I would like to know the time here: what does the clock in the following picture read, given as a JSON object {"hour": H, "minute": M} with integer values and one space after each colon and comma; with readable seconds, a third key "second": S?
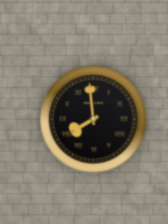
{"hour": 7, "minute": 59}
